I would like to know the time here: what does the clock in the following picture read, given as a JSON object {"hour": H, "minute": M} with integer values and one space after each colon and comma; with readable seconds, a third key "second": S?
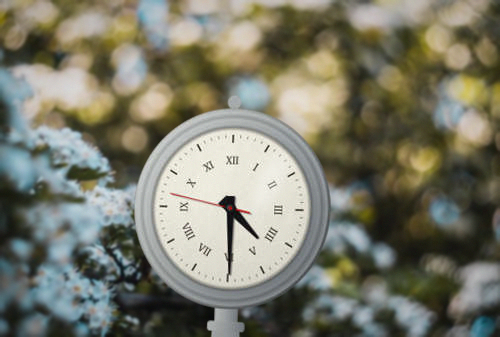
{"hour": 4, "minute": 29, "second": 47}
